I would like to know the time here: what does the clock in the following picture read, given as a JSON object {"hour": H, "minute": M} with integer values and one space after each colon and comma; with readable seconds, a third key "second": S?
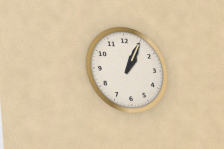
{"hour": 1, "minute": 5}
